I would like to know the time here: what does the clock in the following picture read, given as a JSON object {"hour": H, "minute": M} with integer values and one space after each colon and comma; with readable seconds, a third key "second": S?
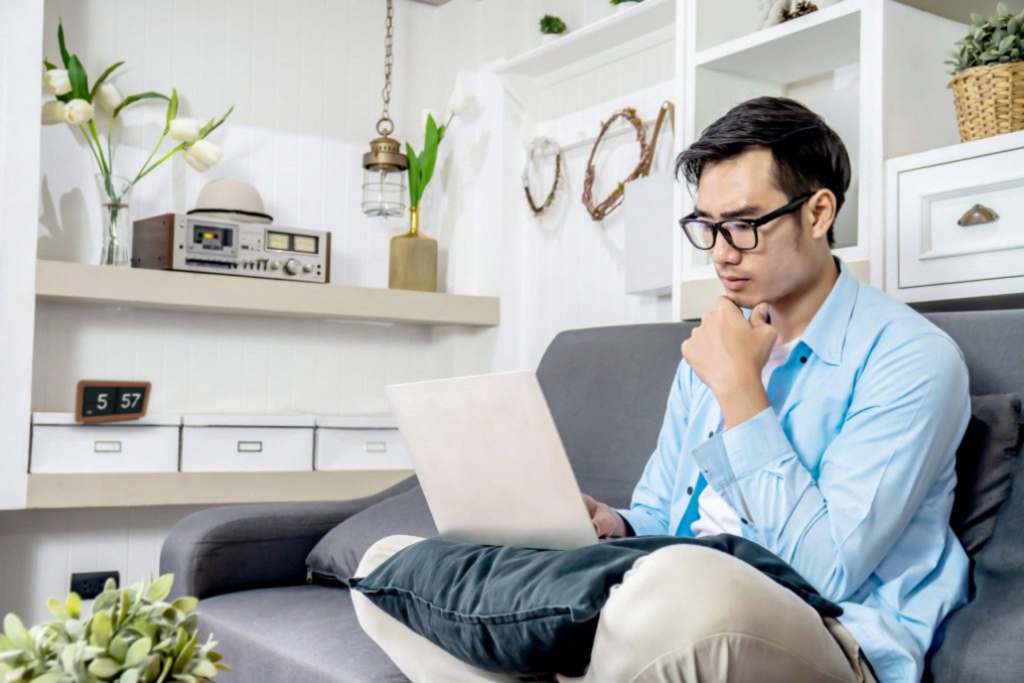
{"hour": 5, "minute": 57}
